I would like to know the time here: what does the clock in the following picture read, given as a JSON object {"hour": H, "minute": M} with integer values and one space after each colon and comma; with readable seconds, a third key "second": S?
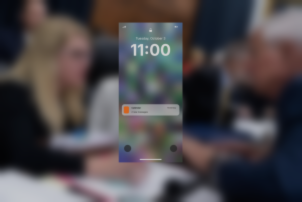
{"hour": 11, "minute": 0}
